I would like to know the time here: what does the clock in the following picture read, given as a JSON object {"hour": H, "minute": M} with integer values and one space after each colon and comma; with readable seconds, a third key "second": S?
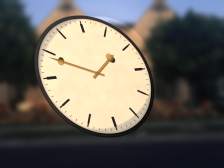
{"hour": 1, "minute": 49}
